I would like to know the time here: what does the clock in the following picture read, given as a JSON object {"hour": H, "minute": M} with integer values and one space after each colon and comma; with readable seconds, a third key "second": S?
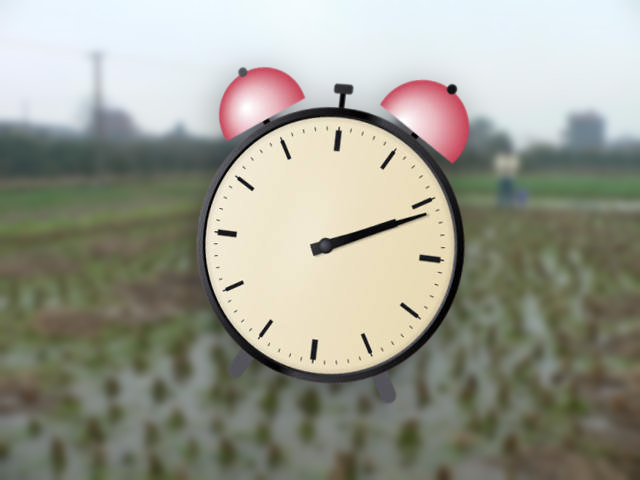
{"hour": 2, "minute": 11}
